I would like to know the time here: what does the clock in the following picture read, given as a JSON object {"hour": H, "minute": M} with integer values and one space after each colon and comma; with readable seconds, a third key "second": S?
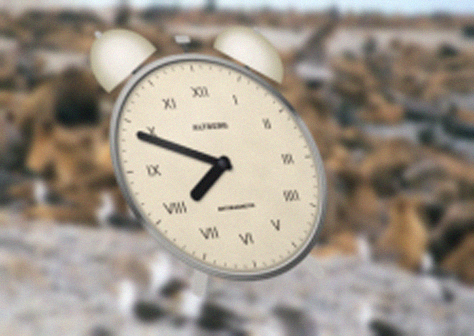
{"hour": 7, "minute": 49}
